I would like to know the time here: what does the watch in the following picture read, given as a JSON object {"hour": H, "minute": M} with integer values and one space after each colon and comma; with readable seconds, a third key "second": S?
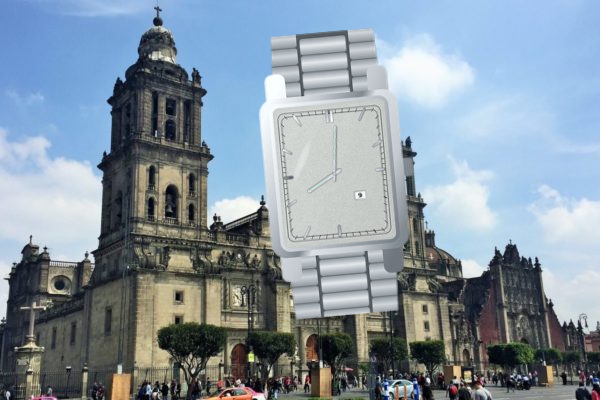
{"hour": 8, "minute": 1}
